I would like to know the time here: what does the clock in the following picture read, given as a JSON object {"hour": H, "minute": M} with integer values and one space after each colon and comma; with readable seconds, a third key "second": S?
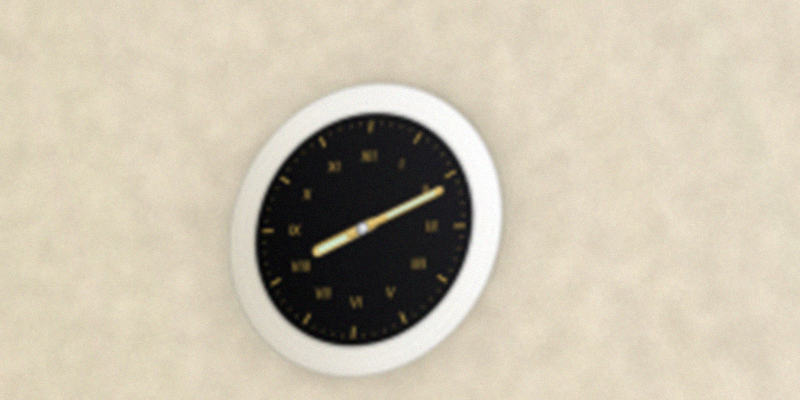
{"hour": 8, "minute": 11}
